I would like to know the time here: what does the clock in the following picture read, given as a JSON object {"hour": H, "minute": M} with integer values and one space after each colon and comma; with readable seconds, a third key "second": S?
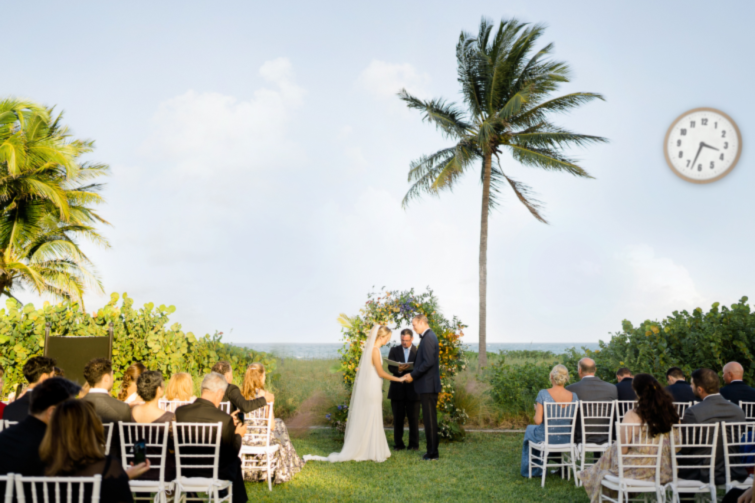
{"hour": 3, "minute": 33}
